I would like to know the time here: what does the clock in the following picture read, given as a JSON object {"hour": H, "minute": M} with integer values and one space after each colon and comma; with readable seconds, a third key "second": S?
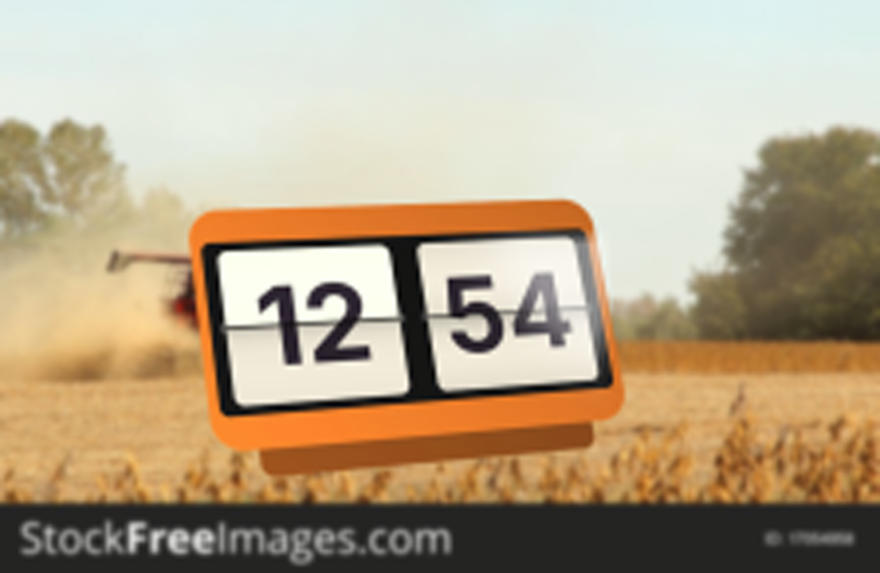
{"hour": 12, "minute": 54}
